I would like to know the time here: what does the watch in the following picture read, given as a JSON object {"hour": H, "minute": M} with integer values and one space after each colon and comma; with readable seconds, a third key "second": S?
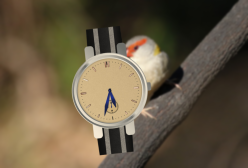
{"hour": 5, "minute": 33}
